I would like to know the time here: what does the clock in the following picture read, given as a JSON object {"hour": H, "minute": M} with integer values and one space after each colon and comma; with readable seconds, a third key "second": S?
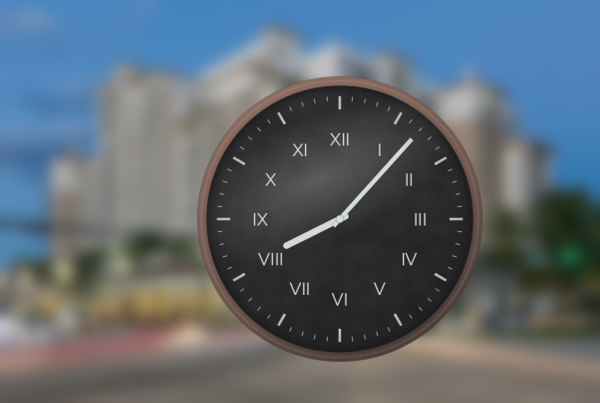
{"hour": 8, "minute": 7}
